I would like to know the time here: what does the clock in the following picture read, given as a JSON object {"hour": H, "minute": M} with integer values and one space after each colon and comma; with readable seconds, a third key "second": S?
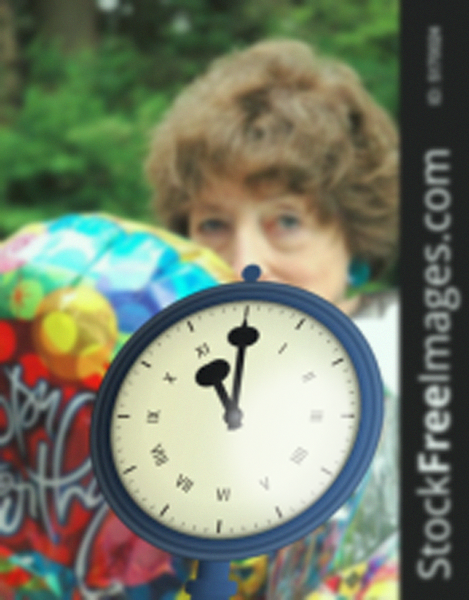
{"hour": 11, "minute": 0}
